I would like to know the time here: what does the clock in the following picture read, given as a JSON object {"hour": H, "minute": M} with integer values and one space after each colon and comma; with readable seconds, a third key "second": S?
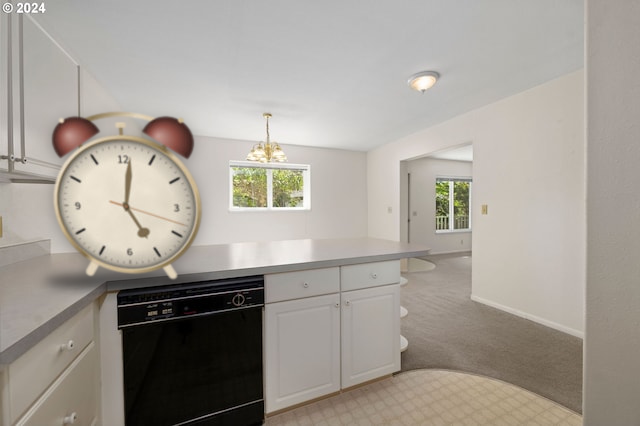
{"hour": 5, "minute": 1, "second": 18}
